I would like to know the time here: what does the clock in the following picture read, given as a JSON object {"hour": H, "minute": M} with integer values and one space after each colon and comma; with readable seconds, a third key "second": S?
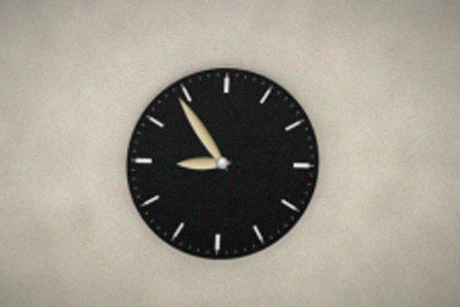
{"hour": 8, "minute": 54}
